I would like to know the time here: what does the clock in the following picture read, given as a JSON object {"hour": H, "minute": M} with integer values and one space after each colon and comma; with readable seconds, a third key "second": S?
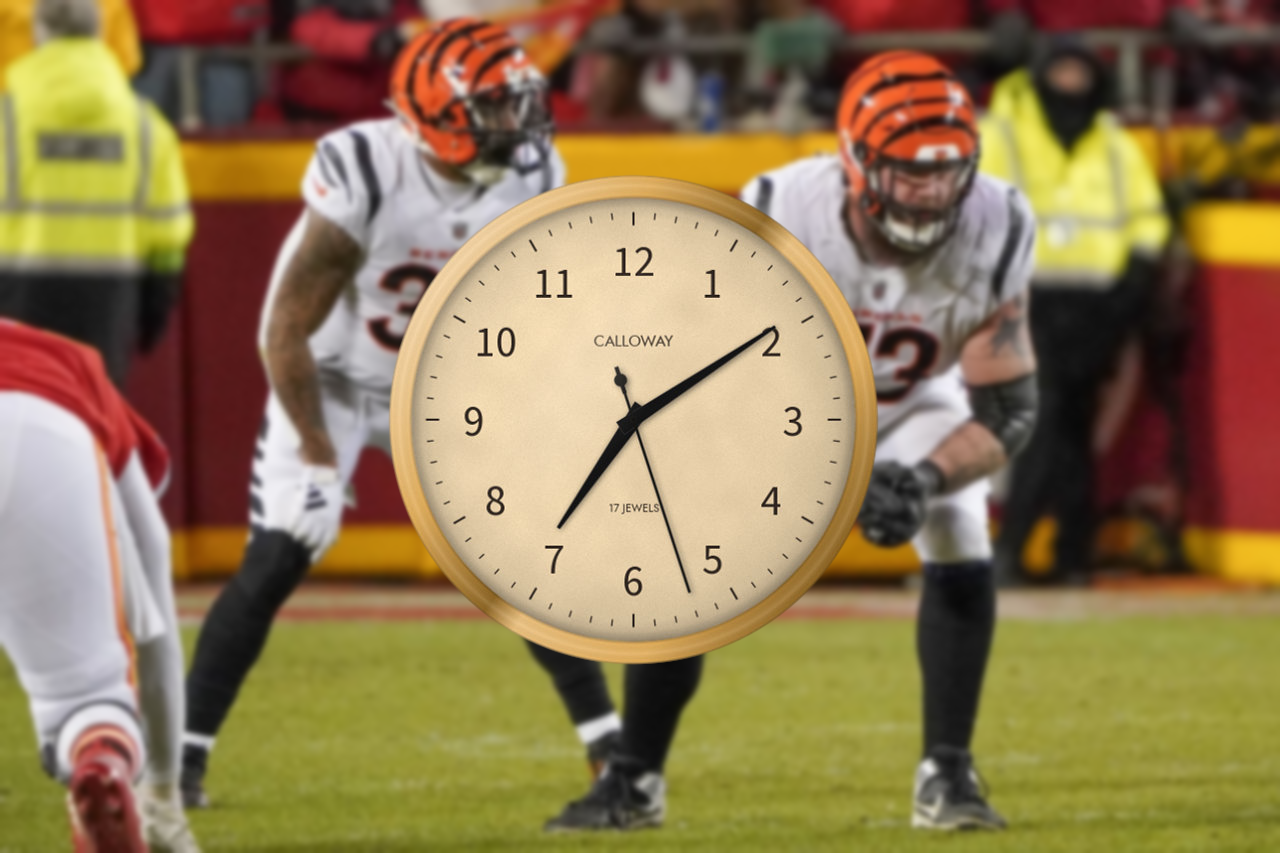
{"hour": 7, "minute": 9, "second": 27}
